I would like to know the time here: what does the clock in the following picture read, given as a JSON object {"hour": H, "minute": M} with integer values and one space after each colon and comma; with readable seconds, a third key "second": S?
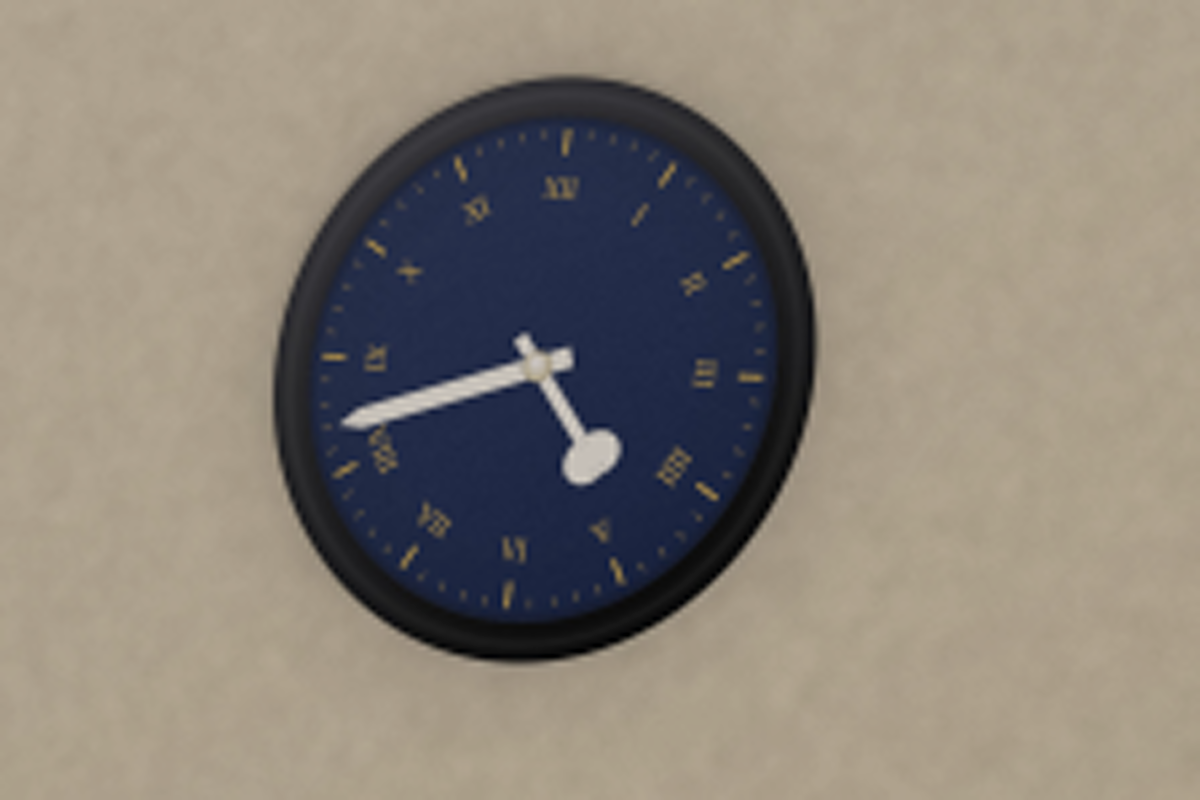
{"hour": 4, "minute": 42}
